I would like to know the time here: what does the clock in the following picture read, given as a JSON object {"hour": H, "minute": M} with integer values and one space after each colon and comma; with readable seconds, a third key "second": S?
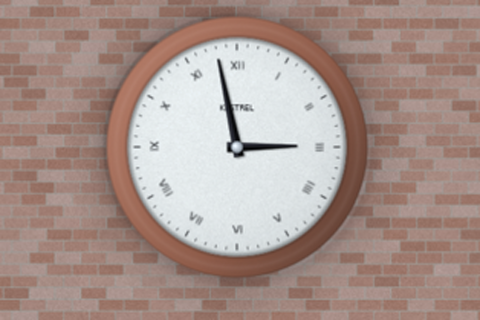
{"hour": 2, "minute": 58}
